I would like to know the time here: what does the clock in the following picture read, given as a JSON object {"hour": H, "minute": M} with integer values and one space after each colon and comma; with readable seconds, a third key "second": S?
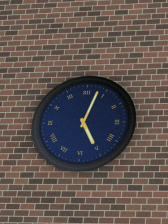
{"hour": 5, "minute": 3}
